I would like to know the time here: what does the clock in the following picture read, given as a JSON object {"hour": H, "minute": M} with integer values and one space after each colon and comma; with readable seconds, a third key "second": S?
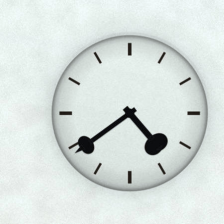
{"hour": 4, "minute": 39}
